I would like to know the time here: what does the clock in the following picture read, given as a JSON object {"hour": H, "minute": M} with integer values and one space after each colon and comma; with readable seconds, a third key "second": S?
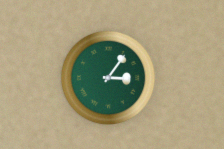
{"hour": 3, "minute": 6}
